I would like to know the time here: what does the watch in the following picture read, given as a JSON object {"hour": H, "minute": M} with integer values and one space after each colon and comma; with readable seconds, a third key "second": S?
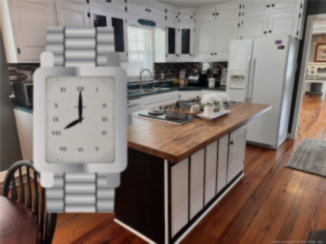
{"hour": 8, "minute": 0}
